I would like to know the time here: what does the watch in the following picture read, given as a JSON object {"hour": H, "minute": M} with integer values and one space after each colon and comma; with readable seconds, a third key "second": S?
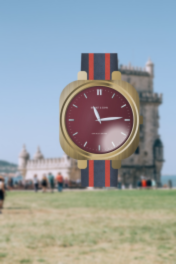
{"hour": 11, "minute": 14}
